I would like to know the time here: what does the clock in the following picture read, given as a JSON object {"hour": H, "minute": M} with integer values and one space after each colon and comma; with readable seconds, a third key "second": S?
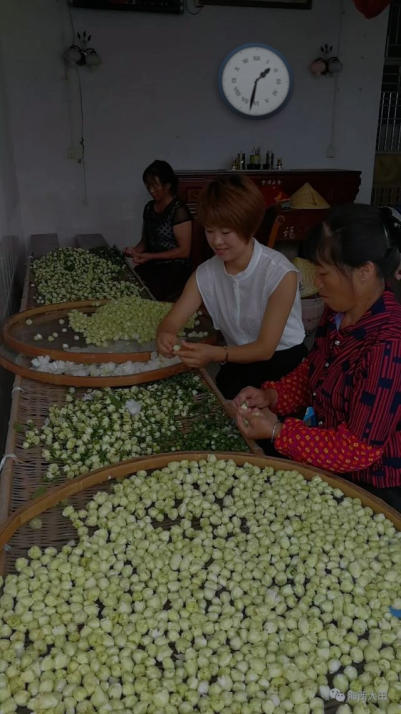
{"hour": 1, "minute": 32}
